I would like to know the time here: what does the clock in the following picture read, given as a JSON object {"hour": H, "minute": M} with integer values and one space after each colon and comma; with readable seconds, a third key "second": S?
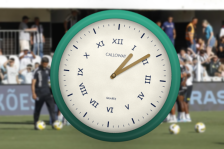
{"hour": 1, "minute": 9}
